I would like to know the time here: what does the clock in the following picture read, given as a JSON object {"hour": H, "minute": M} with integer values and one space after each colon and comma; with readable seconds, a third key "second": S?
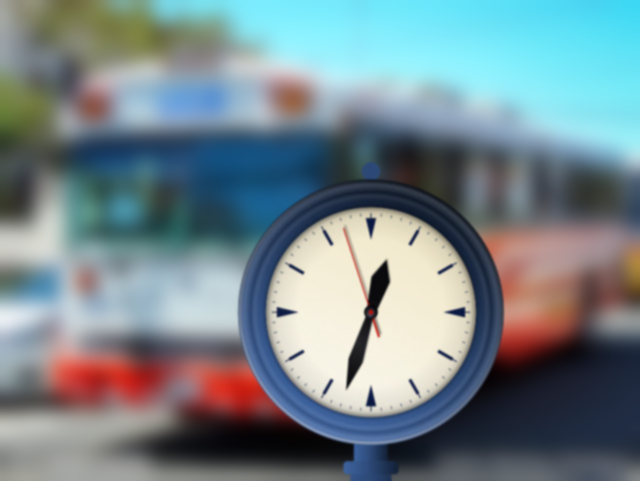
{"hour": 12, "minute": 32, "second": 57}
